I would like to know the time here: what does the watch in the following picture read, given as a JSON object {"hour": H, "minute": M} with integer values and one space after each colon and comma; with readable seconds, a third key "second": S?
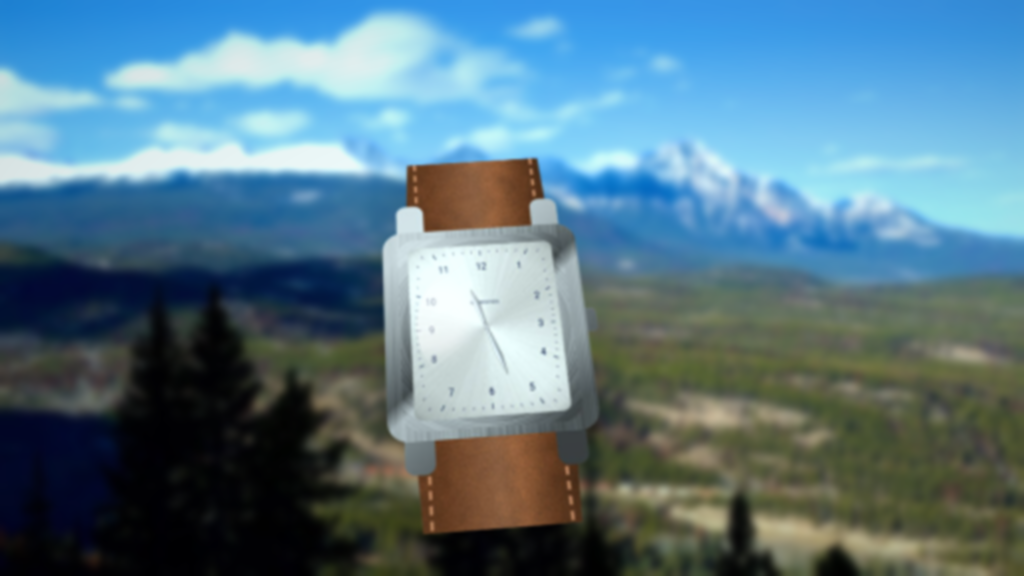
{"hour": 11, "minute": 27}
